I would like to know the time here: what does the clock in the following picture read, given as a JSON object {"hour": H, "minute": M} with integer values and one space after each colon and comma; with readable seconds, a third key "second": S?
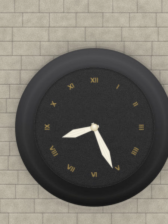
{"hour": 8, "minute": 26}
